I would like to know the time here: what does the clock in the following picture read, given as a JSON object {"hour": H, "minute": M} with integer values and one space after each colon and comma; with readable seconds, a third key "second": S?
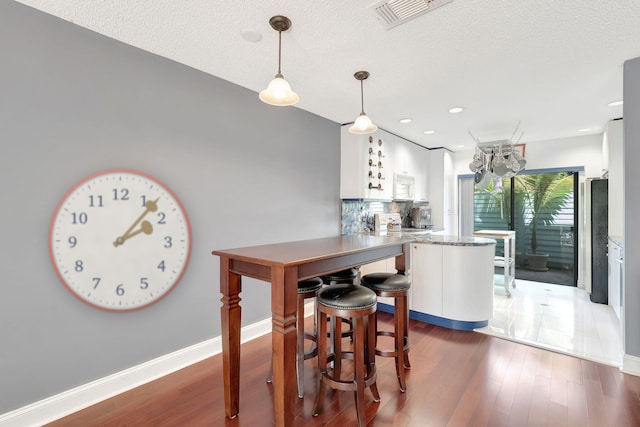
{"hour": 2, "minute": 7}
